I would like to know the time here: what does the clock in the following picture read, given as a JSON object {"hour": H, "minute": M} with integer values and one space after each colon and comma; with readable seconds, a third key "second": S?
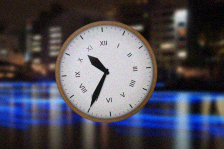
{"hour": 10, "minute": 35}
